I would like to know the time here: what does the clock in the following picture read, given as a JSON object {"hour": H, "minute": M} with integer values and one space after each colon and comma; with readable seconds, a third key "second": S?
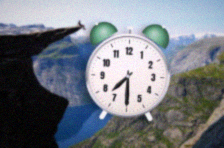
{"hour": 7, "minute": 30}
